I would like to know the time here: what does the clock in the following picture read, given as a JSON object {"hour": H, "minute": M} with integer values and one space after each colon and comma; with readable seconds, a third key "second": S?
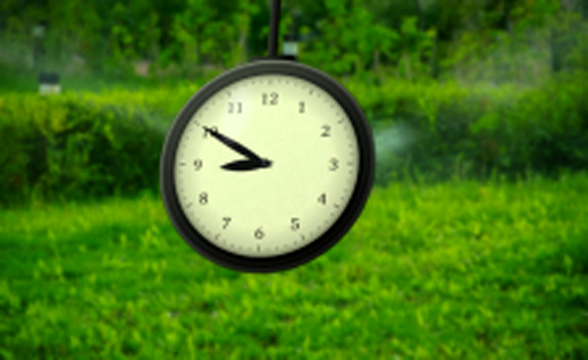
{"hour": 8, "minute": 50}
